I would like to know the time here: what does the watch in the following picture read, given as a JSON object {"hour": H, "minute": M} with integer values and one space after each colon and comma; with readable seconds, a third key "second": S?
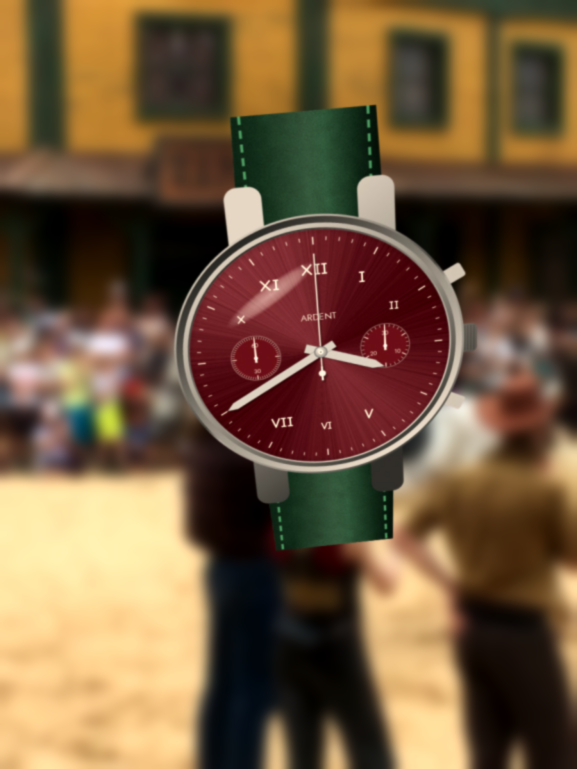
{"hour": 3, "minute": 40}
